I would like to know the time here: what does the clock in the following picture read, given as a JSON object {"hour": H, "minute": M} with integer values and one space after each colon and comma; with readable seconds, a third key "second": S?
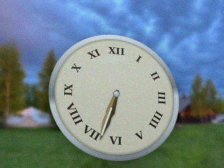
{"hour": 6, "minute": 33}
